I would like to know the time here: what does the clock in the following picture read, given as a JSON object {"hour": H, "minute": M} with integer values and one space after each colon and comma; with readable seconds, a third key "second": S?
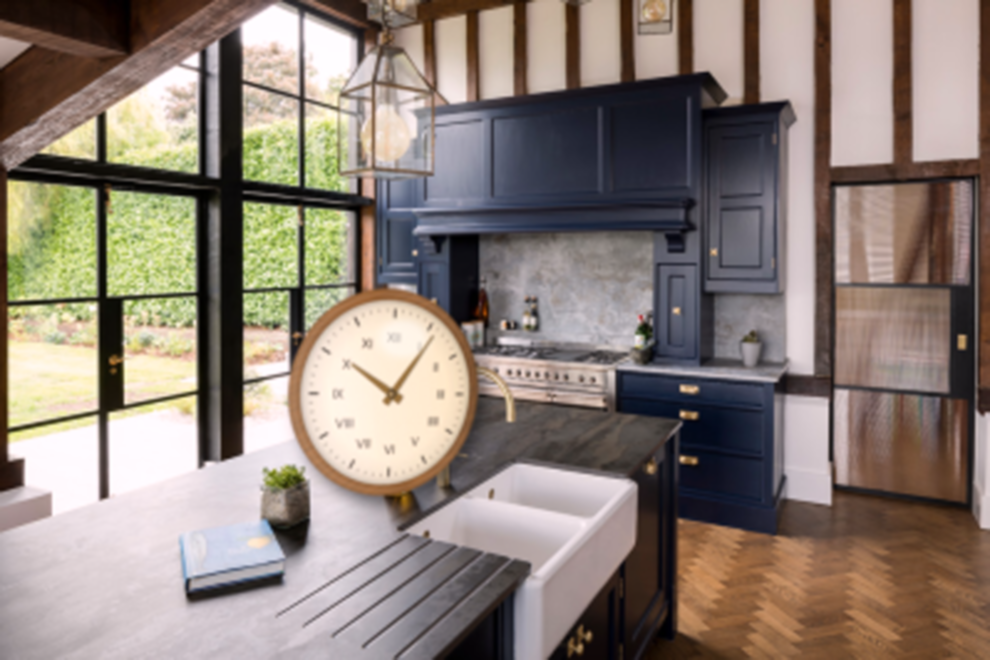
{"hour": 10, "minute": 6}
